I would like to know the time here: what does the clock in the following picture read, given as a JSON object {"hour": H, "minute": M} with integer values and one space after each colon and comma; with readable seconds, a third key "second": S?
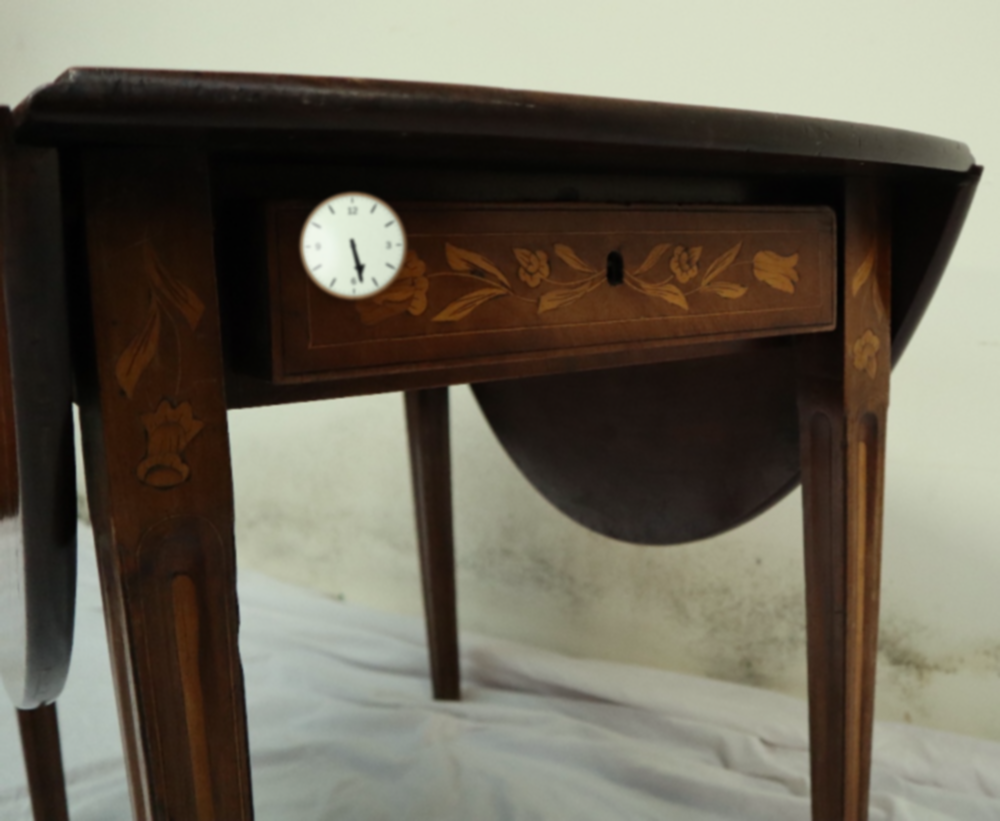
{"hour": 5, "minute": 28}
